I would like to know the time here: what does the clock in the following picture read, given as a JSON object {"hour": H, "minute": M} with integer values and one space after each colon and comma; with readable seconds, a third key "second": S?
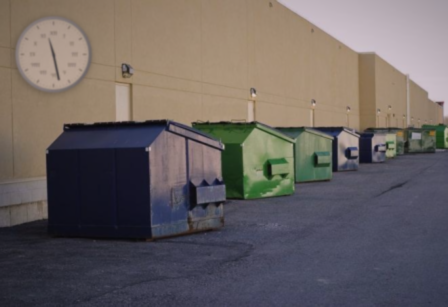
{"hour": 11, "minute": 28}
